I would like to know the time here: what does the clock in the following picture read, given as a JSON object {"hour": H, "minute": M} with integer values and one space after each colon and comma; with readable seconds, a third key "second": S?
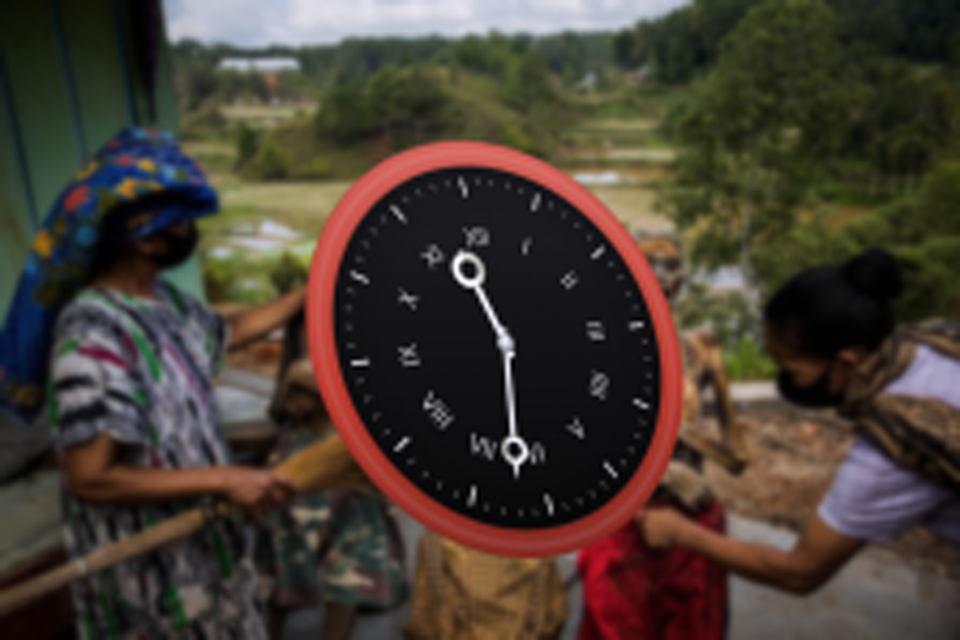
{"hour": 11, "minute": 32}
